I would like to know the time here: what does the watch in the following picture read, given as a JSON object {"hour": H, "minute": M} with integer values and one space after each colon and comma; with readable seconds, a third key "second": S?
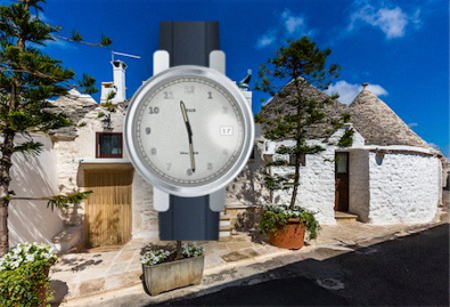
{"hour": 11, "minute": 29}
